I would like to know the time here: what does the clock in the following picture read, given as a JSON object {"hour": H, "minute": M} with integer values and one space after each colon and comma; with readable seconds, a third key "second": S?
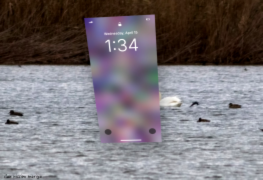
{"hour": 1, "minute": 34}
